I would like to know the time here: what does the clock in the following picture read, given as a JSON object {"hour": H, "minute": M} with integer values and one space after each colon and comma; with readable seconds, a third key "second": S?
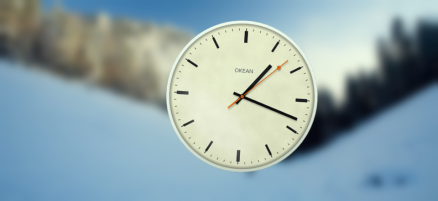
{"hour": 1, "minute": 18, "second": 8}
